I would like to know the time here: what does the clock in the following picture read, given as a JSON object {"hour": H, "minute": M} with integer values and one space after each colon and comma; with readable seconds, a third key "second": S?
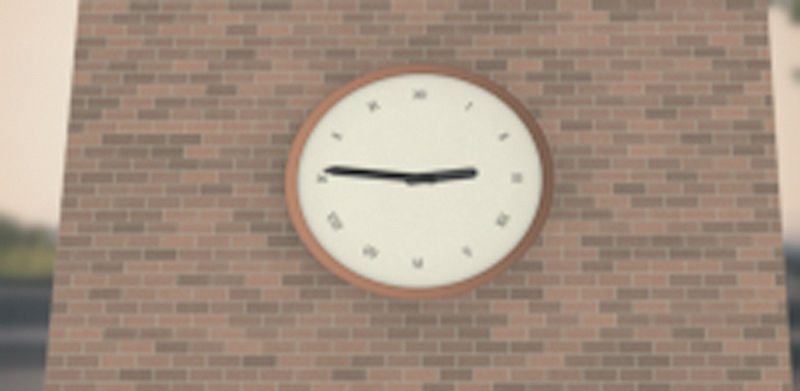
{"hour": 2, "minute": 46}
